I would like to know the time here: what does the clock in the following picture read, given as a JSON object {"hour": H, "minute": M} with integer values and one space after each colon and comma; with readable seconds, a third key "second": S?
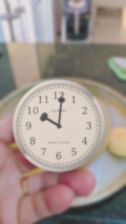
{"hour": 10, "minute": 1}
